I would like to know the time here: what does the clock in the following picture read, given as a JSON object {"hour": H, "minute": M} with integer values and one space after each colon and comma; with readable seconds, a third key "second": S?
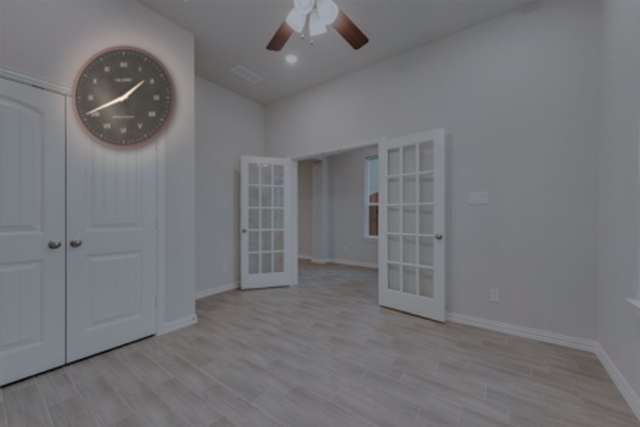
{"hour": 1, "minute": 41}
